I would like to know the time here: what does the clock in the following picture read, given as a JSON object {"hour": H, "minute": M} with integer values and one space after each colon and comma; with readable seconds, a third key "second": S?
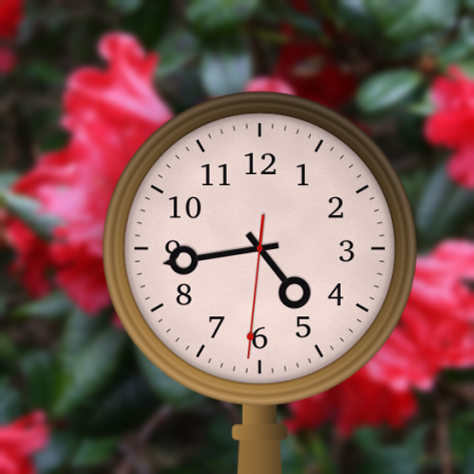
{"hour": 4, "minute": 43, "second": 31}
